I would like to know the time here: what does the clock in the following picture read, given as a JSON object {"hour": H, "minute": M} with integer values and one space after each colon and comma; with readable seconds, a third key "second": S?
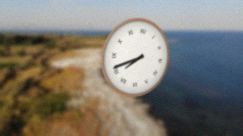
{"hour": 7, "minute": 41}
